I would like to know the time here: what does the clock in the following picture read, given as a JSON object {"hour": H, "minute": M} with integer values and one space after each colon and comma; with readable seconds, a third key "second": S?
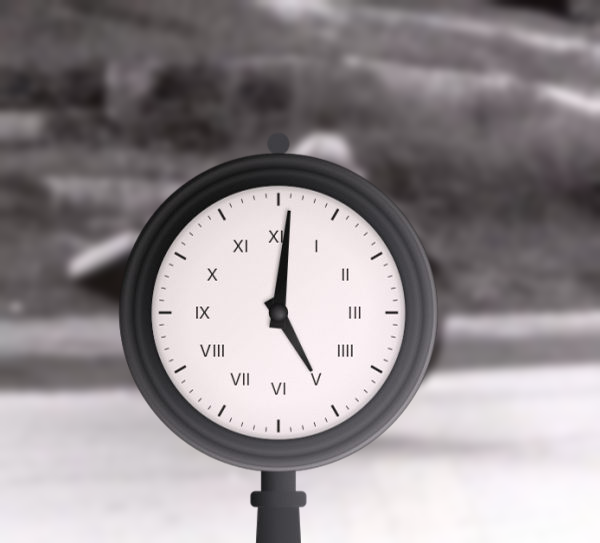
{"hour": 5, "minute": 1}
